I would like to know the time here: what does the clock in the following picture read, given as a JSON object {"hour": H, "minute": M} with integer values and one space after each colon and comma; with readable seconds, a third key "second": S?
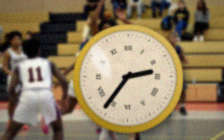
{"hour": 2, "minute": 36}
